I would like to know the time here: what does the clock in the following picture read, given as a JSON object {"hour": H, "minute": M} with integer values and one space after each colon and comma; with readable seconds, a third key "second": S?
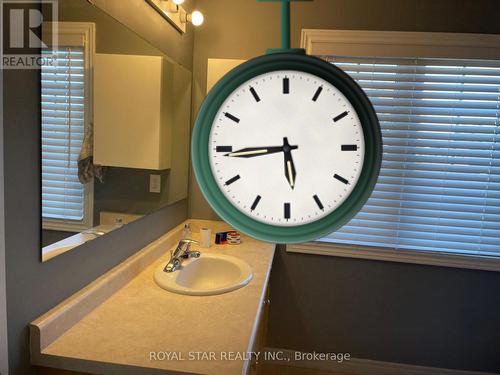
{"hour": 5, "minute": 44}
